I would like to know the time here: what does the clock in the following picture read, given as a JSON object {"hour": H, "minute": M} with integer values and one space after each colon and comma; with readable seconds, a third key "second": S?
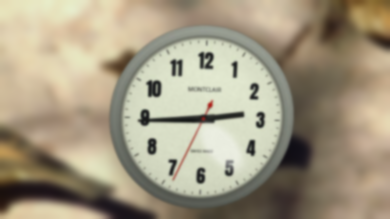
{"hour": 2, "minute": 44, "second": 34}
